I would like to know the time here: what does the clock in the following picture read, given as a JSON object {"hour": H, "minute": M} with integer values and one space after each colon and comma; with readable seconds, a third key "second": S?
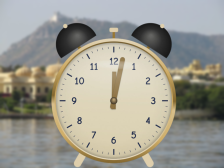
{"hour": 12, "minute": 2}
